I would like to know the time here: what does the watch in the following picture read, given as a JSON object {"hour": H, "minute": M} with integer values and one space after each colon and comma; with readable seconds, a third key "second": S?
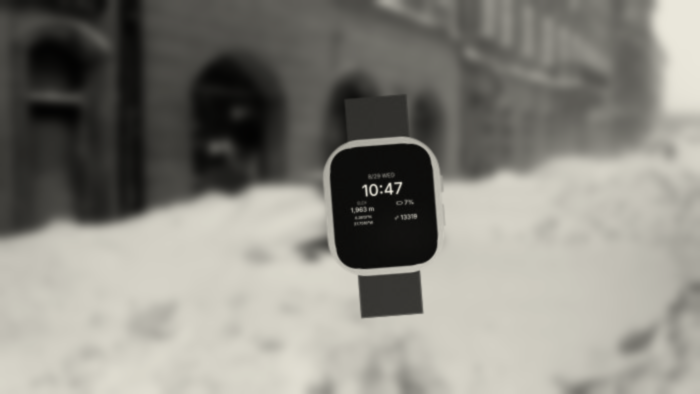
{"hour": 10, "minute": 47}
